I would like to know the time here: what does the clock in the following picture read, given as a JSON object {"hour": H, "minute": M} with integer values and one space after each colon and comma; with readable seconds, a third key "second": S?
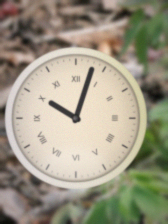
{"hour": 10, "minute": 3}
